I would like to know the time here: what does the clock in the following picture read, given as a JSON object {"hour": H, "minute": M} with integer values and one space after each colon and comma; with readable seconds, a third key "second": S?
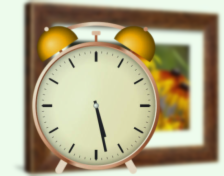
{"hour": 5, "minute": 28}
